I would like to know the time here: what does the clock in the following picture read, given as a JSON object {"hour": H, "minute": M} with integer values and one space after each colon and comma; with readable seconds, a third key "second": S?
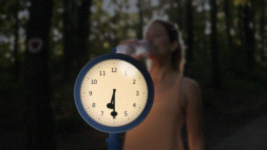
{"hour": 6, "minute": 30}
